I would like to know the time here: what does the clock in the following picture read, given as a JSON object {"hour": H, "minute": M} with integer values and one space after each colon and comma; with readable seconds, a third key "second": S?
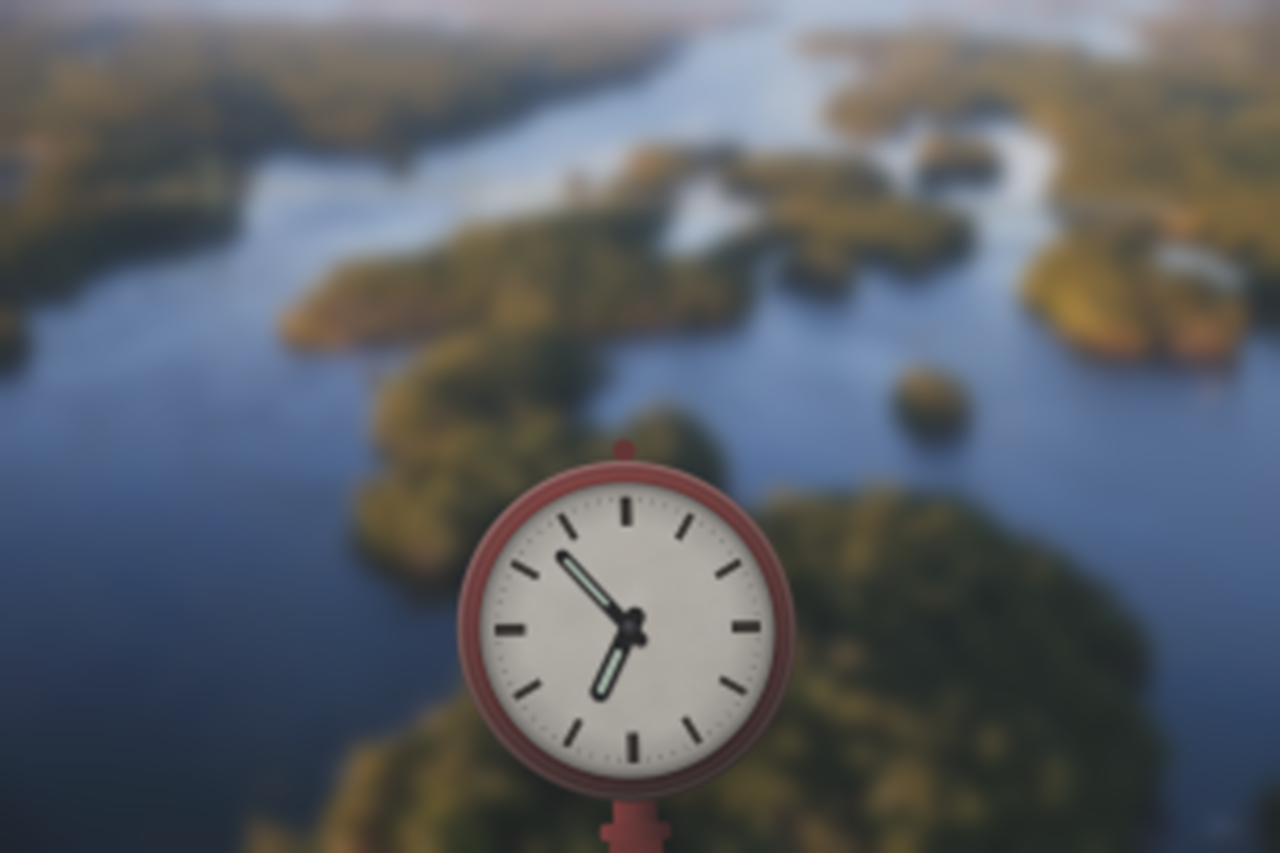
{"hour": 6, "minute": 53}
